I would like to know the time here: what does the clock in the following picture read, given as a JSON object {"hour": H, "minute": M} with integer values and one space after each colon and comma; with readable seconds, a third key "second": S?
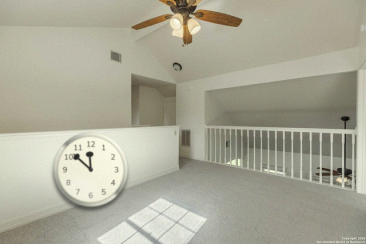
{"hour": 11, "minute": 52}
